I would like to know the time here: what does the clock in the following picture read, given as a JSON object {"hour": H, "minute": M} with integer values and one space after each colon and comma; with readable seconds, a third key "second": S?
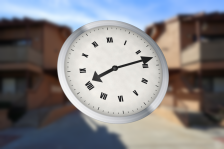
{"hour": 8, "minute": 13}
